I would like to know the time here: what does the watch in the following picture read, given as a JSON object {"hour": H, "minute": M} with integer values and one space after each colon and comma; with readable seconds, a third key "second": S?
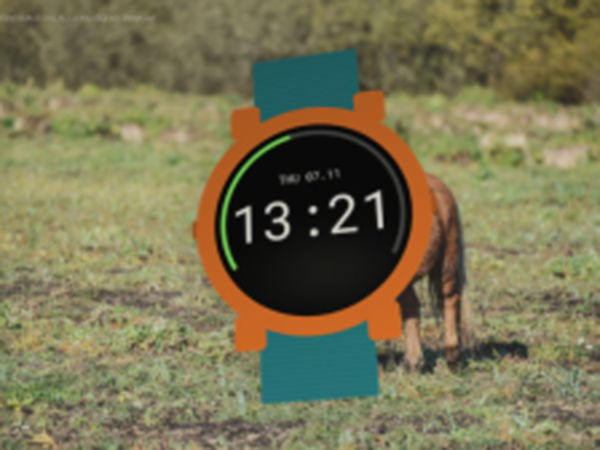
{"hour": 13, "minute": 21}
